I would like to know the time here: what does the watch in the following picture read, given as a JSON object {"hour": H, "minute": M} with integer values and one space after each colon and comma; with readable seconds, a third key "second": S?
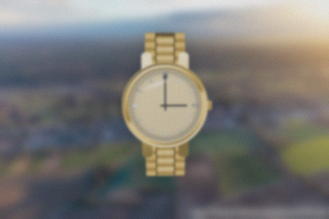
{"hour": 3, "minute": 0}
